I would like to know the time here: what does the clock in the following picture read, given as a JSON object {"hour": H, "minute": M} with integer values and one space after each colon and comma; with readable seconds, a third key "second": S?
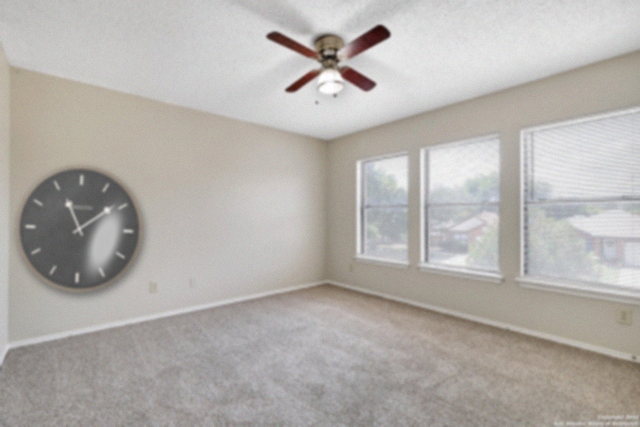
{"hour": 11, "minute": 9}
